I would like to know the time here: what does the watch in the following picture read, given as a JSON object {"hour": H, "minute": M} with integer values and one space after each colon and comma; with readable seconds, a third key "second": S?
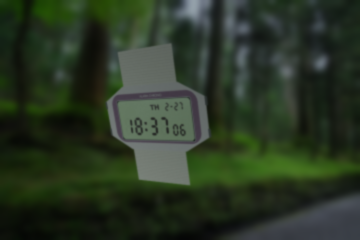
{"hour": 18, "minute": 37, "second": 6}
